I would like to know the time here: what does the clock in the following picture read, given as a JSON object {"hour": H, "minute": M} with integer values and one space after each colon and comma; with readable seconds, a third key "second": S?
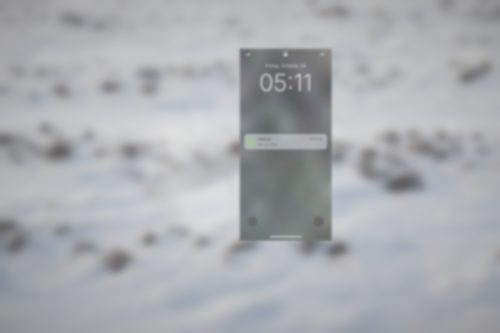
{"hour": 5, "minute": 11}
